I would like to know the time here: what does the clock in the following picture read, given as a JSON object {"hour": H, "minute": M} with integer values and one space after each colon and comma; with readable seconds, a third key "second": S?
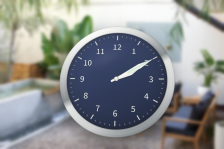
{"hour": 2, "minute": 10}
